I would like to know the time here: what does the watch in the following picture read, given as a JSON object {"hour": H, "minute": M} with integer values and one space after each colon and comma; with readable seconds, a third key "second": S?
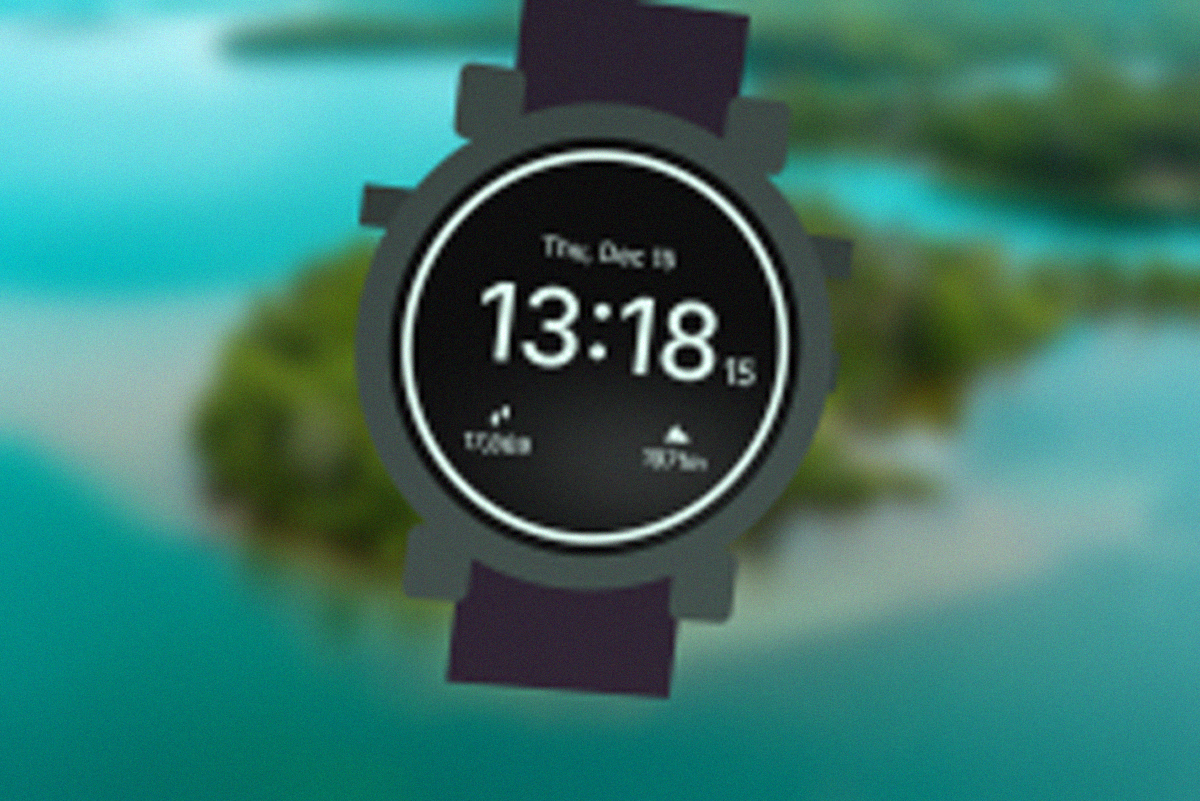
{"hour": 13, "minute": 18}
